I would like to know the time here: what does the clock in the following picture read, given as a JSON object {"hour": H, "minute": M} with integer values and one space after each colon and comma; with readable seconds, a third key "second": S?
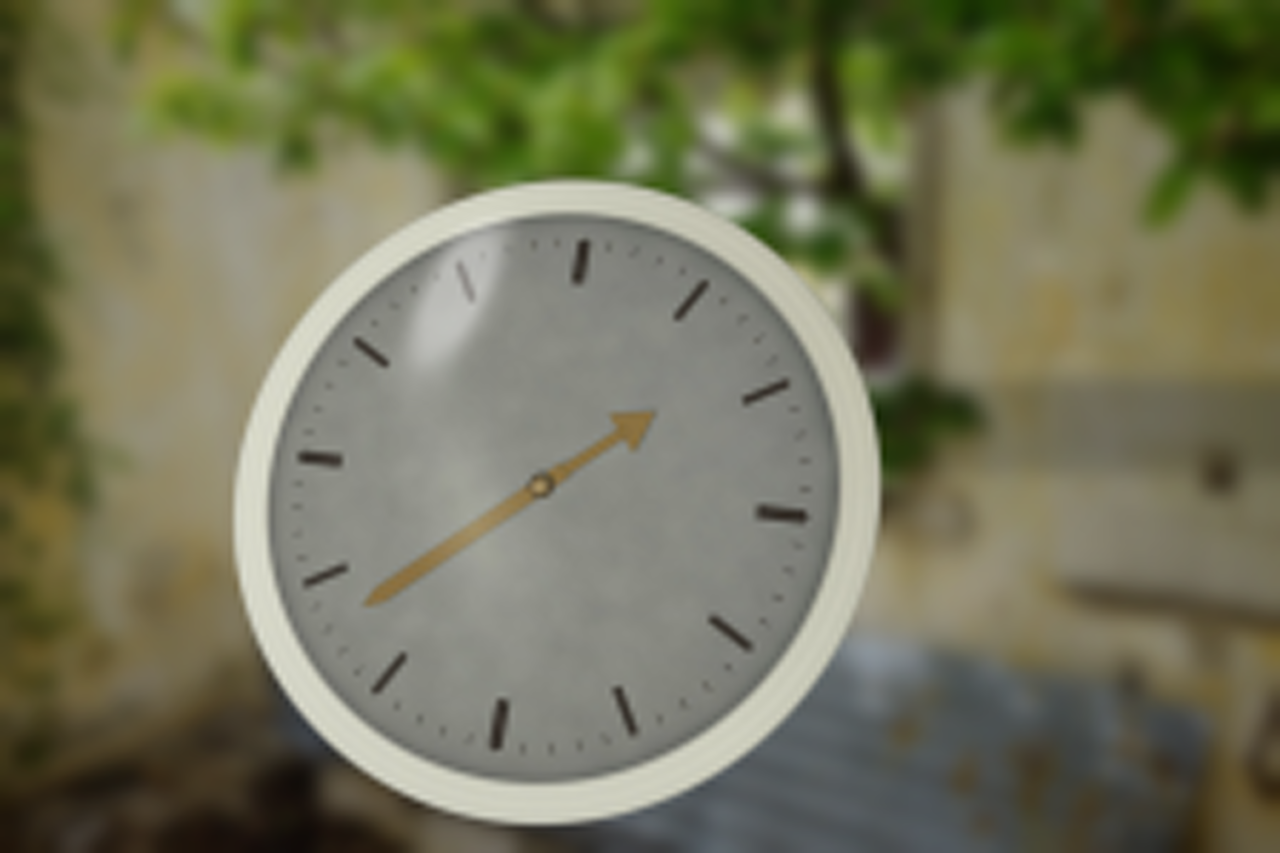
{"hour": 1, "minute": 38}
